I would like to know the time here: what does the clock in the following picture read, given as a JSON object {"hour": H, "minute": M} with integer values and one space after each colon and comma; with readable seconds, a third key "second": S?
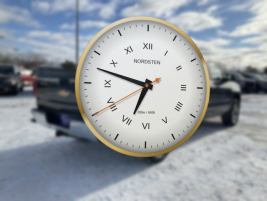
{"hour": 6, "minute": 47, "second": 40}
